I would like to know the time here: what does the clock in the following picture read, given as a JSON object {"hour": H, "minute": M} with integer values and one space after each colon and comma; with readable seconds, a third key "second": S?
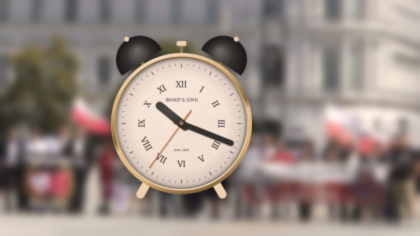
{"hour": 10, "minute": 18, "second": 36}
